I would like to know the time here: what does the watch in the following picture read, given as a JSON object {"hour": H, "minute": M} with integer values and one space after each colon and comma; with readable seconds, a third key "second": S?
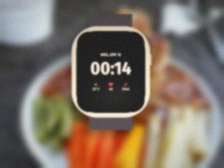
{"hour": 0, "minute": 14}
